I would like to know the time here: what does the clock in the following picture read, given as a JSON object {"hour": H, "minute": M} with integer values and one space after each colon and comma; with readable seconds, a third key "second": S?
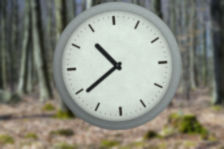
{"hour": 10, "minute": 39}
